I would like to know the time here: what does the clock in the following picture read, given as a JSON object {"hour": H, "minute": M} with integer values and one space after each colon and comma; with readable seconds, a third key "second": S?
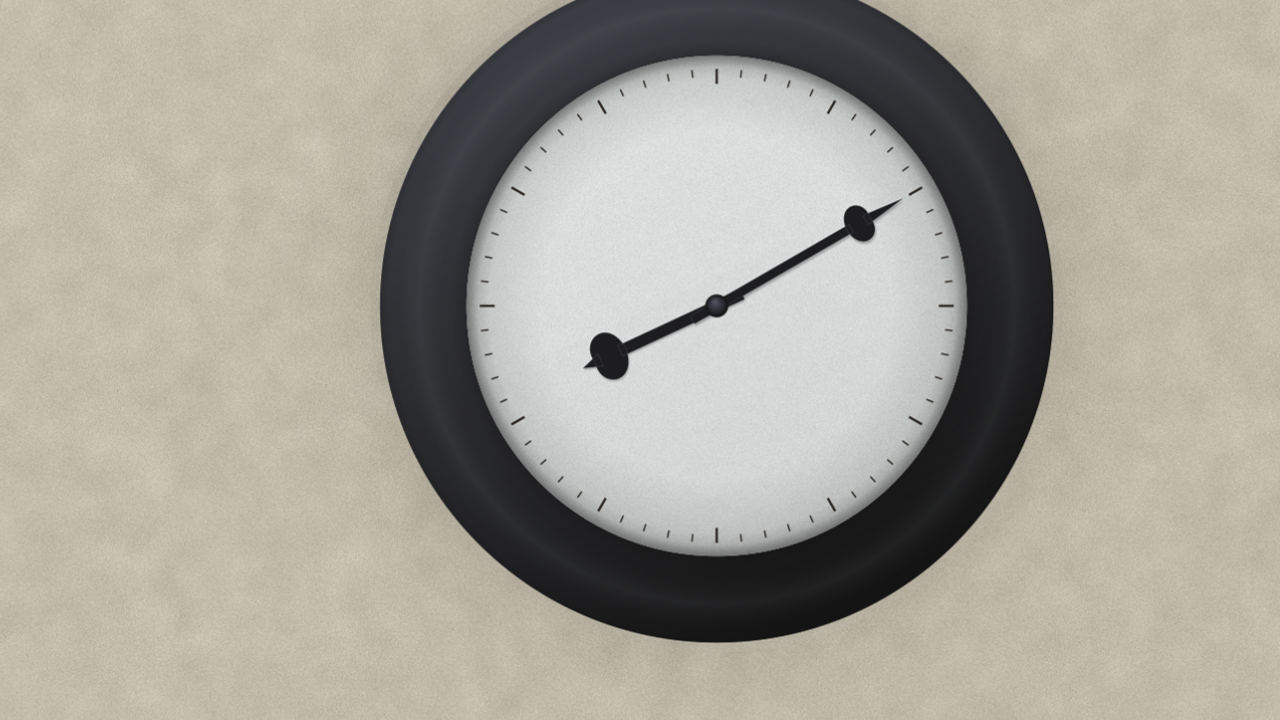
{"hour": 8, "minute": 10}
